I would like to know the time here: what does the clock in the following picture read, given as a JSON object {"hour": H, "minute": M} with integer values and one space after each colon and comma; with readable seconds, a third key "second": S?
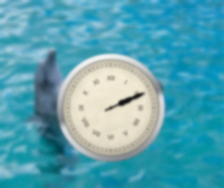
{"hour": 2, "minute": 11}
